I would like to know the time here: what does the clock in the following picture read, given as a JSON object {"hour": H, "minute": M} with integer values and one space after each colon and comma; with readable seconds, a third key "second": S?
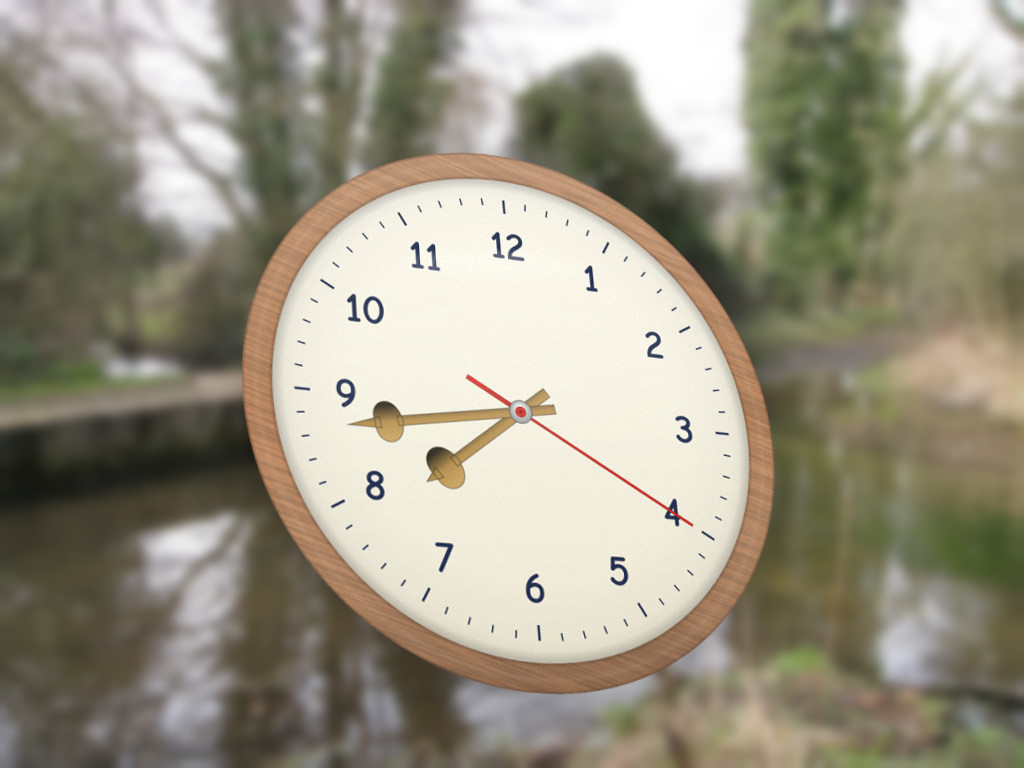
{"hour": 7, "minute": 43, "second": 20}
